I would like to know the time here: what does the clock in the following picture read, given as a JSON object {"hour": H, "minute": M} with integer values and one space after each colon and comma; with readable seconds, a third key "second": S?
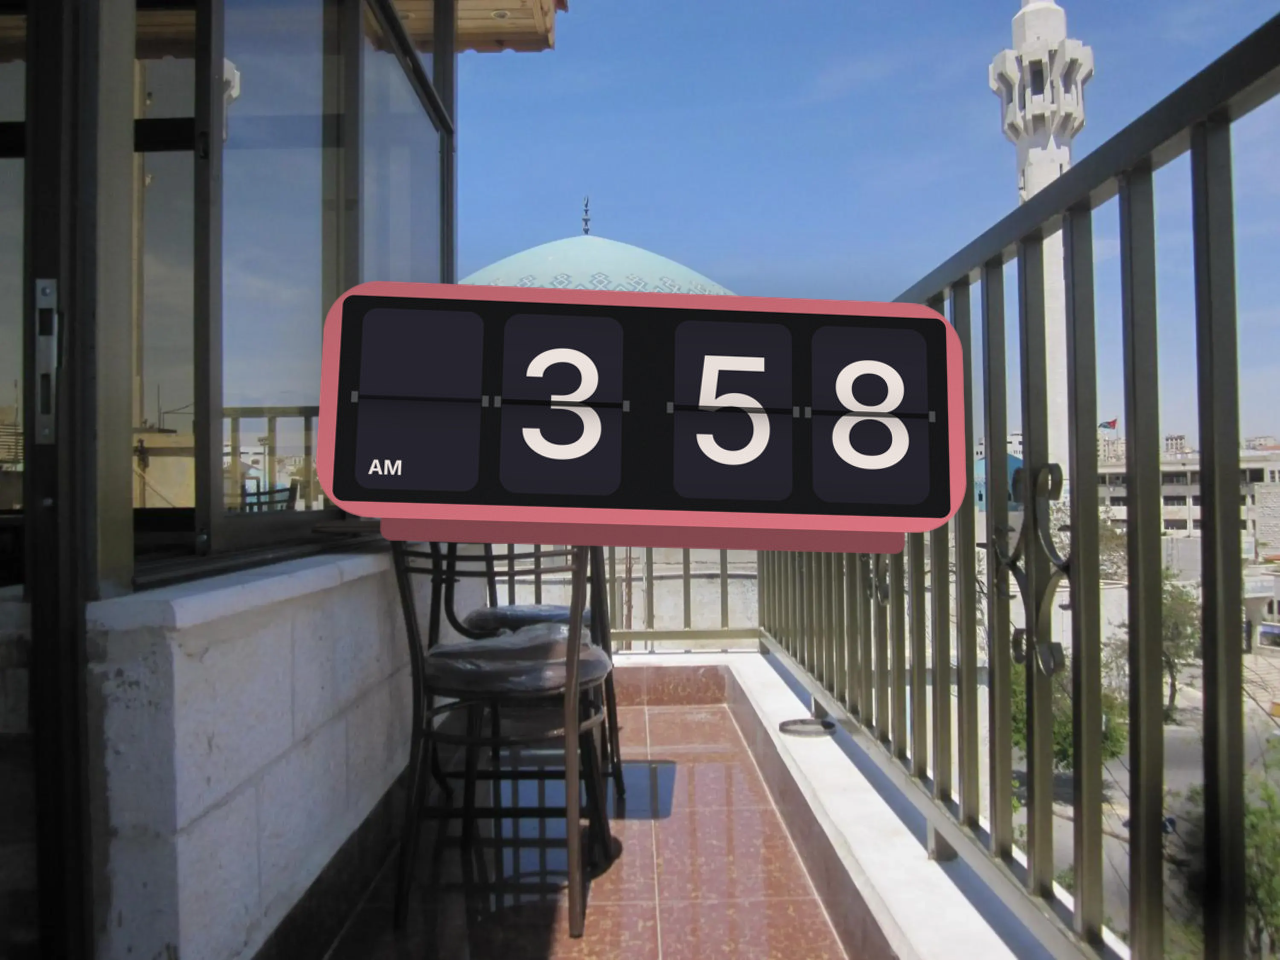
{"hour": 3, "minute": 58}
